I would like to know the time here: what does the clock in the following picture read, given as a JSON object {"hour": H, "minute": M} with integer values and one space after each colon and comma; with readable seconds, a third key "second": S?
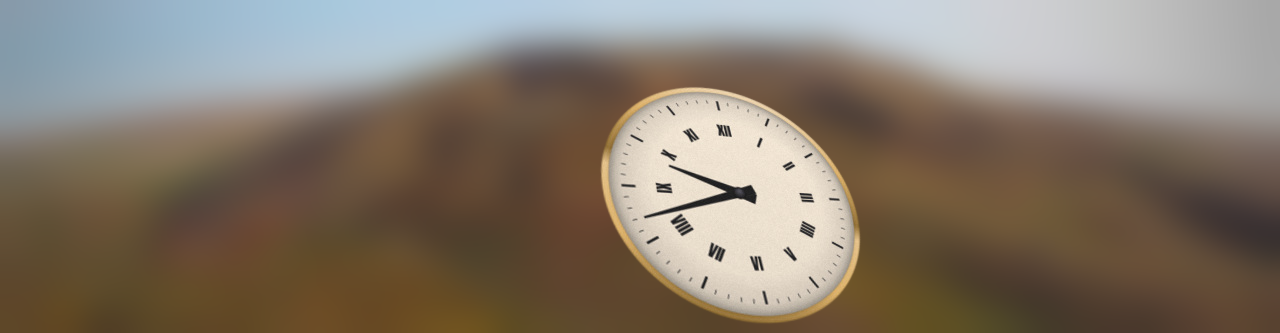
{"hour": 9, "minute": 42}
